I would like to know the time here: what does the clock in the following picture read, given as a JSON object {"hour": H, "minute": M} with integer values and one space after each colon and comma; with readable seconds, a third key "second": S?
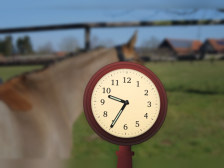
{"hour": 9, "minute": 35}
